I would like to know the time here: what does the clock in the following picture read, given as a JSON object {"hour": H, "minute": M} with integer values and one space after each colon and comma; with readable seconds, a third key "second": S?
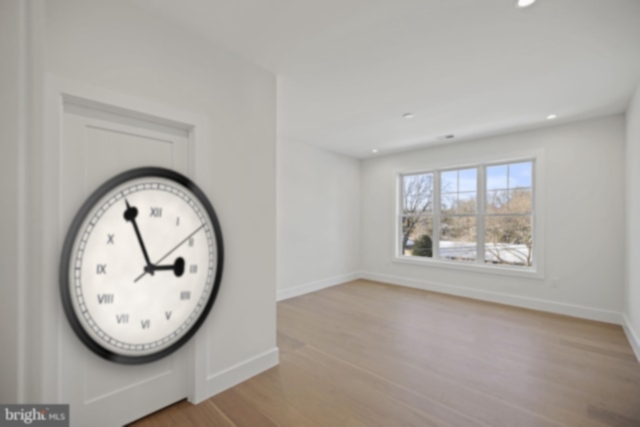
{"hour": 2, "minute": 55, "second": 9}
